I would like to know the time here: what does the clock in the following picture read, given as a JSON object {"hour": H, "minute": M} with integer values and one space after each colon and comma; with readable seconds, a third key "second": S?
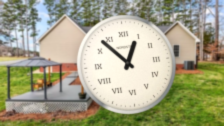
{"hour": 12, "minute": 53}
